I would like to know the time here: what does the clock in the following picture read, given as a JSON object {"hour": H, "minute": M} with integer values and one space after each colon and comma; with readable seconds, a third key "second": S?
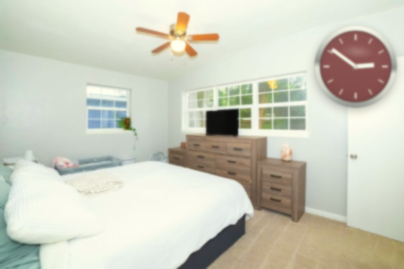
{"hour": 2, "minute": 51}
